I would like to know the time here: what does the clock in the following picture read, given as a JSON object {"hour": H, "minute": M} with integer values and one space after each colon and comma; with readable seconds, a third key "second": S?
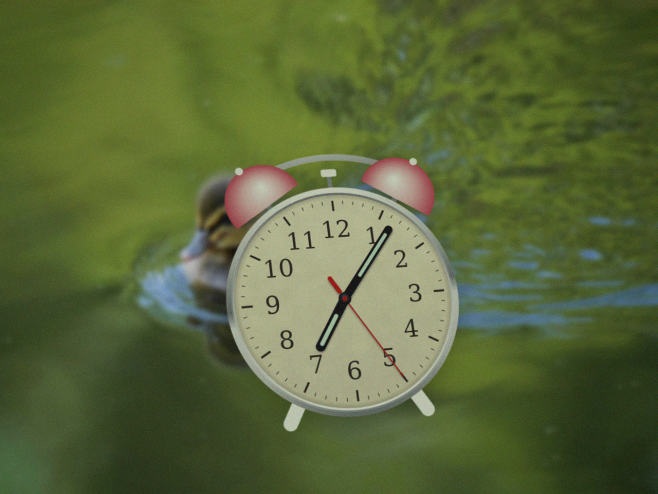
{"hour": 7, "minute": 6, "second": 25}
